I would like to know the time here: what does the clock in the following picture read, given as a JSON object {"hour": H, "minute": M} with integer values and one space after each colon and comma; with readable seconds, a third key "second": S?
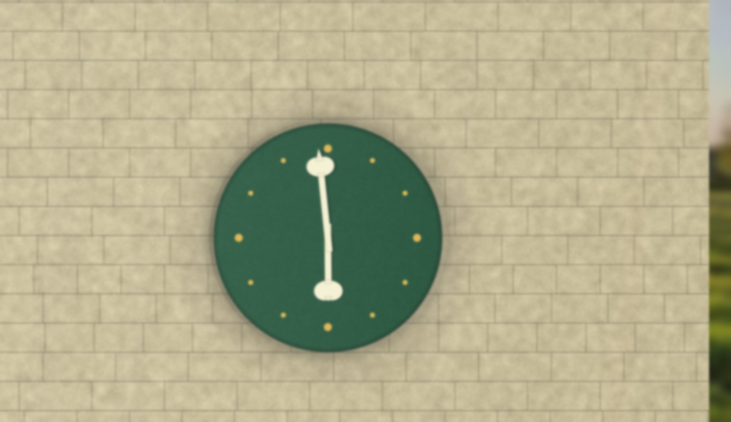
{"hour": 5, "minute": 59}
